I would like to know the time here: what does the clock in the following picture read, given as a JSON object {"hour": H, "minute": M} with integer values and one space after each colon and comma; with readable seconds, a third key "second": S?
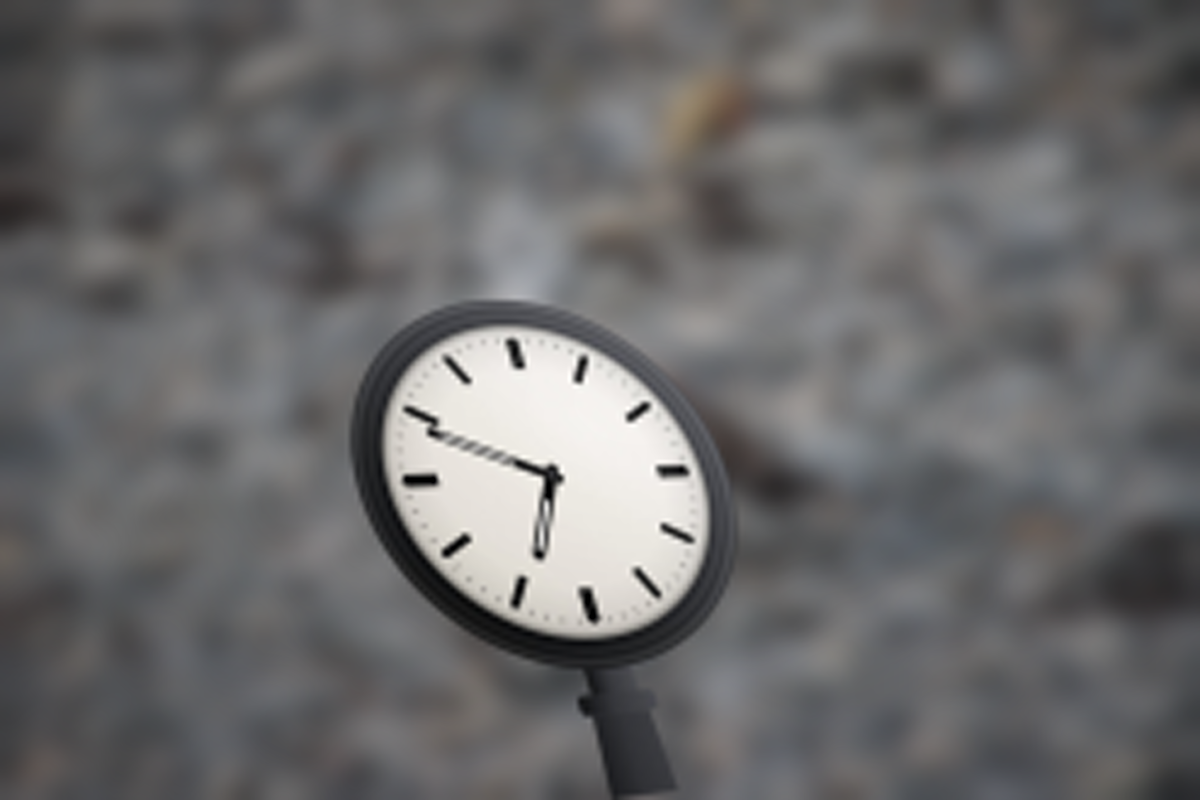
{"hour": 6, "minute": 49}
